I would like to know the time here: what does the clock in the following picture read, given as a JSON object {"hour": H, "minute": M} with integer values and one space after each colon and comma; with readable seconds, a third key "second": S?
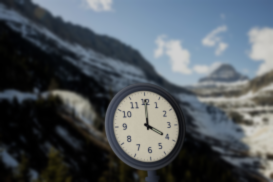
{"hour": 4, "minute": 0}
